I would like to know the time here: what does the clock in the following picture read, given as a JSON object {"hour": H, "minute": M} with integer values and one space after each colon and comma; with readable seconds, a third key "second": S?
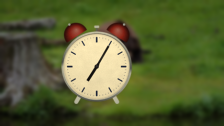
{"hour": 7, "minute": 5}
